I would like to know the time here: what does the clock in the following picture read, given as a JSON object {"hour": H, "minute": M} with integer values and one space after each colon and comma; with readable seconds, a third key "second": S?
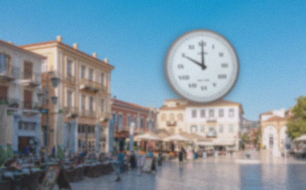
{"hour": 10, "minute": 0}
